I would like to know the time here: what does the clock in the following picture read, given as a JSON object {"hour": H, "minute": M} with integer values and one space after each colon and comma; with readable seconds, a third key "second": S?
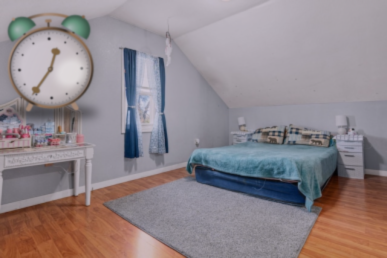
{"hour": 12, "minute": 36}
